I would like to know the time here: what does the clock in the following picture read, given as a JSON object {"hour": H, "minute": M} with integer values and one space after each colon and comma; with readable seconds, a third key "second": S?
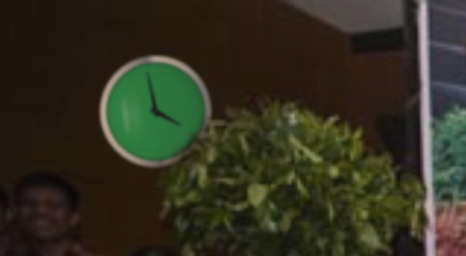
{"hour": 3, "minute": 58}
